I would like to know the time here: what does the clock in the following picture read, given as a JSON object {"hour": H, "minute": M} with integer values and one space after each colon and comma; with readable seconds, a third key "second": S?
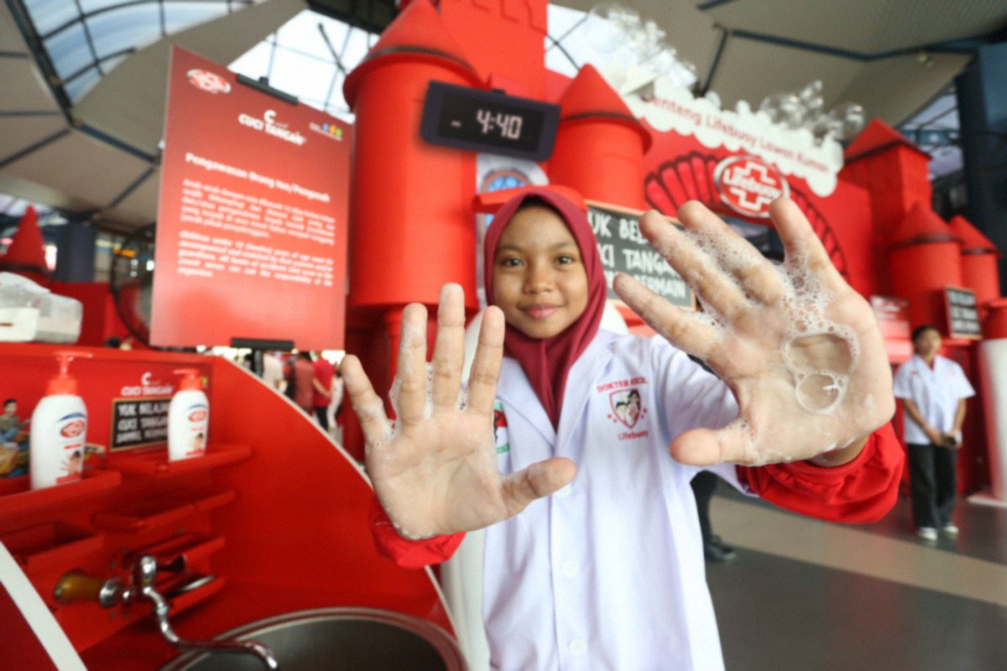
{"hour": 4, "minute": 40}
